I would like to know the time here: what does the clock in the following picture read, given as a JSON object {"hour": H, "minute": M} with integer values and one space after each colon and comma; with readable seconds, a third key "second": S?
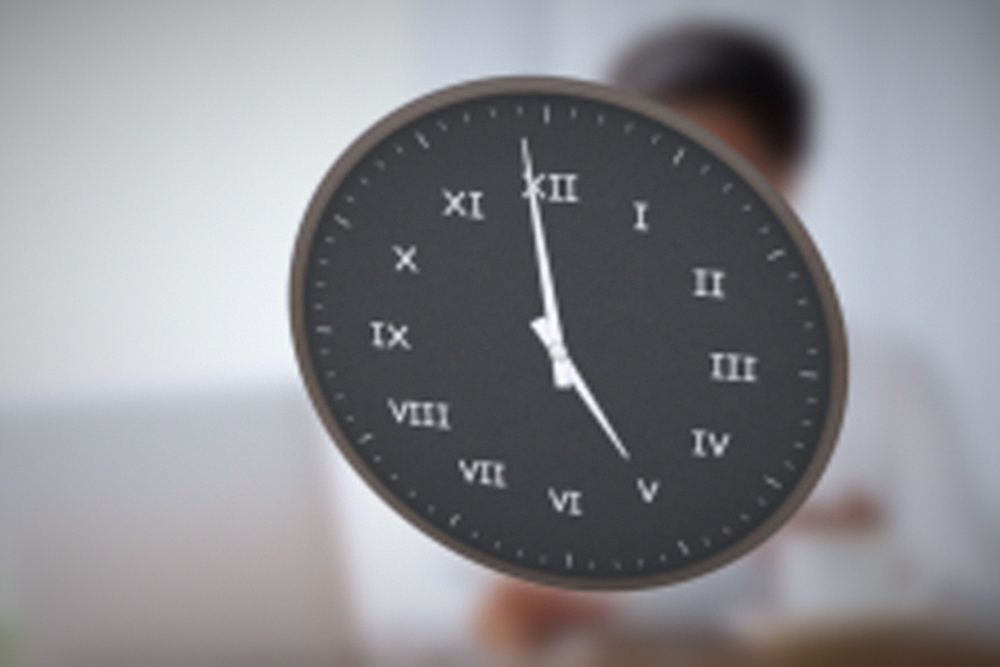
{"hour": 4, "minute": 59}
